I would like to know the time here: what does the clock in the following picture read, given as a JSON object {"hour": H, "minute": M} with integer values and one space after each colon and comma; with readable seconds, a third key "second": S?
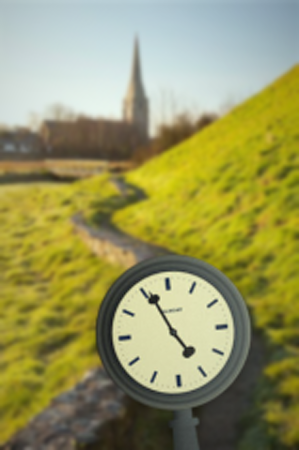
{"hour": 4, "minute": 56}
